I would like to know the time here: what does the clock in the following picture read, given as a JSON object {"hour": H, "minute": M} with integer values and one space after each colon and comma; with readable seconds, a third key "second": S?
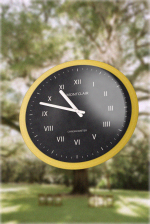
{"hour": 10, "minute": 48}
